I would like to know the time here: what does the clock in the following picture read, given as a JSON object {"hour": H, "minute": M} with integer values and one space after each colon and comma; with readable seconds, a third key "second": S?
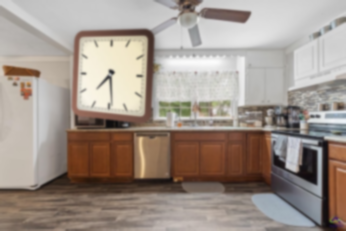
{"hour": 7, "minute": 29}
